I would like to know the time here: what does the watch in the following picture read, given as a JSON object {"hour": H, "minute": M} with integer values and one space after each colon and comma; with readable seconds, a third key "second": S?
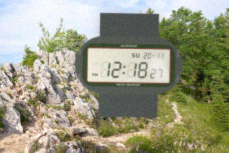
{"hour": 12, "minute": 18, "second": 27}
